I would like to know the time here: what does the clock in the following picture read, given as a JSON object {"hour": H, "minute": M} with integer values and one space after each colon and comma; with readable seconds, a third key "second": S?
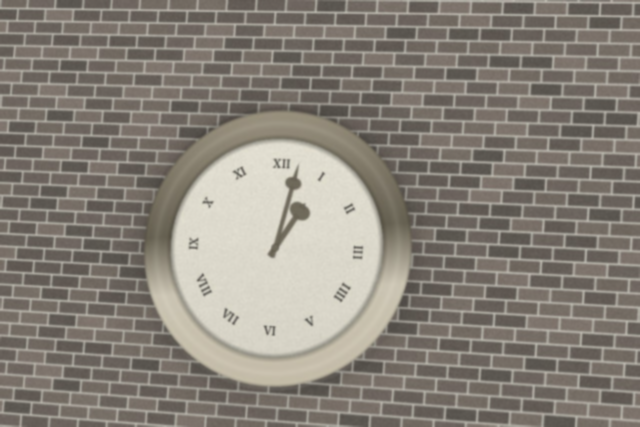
{"hour": 1, "minute": 2}
